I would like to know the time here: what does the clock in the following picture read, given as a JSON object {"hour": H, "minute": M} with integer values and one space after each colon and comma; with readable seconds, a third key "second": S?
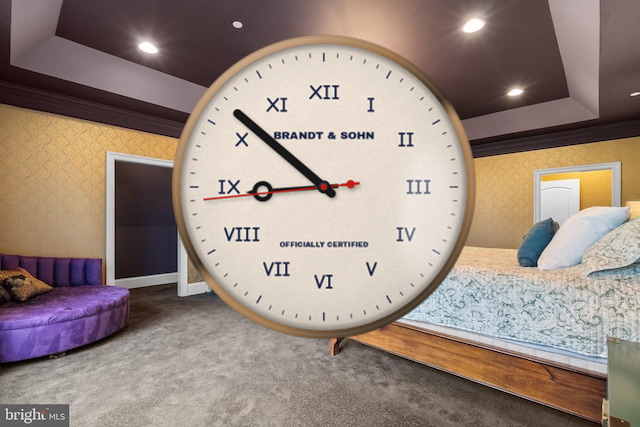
{"hour": 8, "minute": 51, "second": 44}
